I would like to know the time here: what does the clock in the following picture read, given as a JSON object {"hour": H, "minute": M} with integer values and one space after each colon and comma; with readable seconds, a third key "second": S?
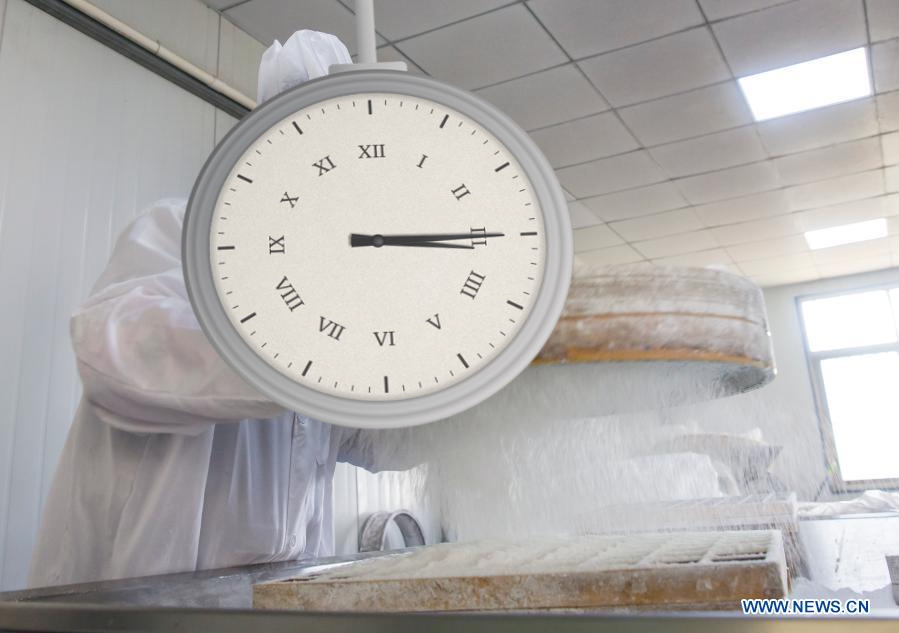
{"hour": 3, "minute": 15}
